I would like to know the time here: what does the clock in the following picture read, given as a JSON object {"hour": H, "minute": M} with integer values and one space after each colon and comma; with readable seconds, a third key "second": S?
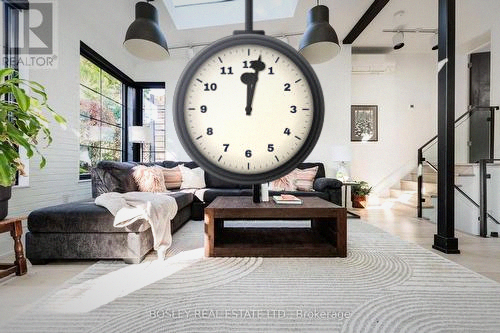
{"hour": 12, "minute": 2}
